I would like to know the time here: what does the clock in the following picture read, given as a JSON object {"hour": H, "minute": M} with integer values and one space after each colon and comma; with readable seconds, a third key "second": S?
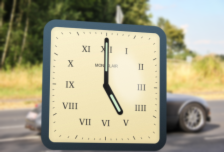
{"hour": 5, "minute": 0}
